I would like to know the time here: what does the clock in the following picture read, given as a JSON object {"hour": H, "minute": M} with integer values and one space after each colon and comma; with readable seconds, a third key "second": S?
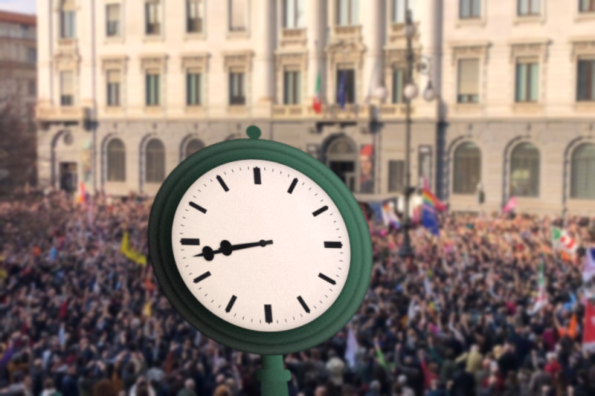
{"hour": 8, "minute": 43}
